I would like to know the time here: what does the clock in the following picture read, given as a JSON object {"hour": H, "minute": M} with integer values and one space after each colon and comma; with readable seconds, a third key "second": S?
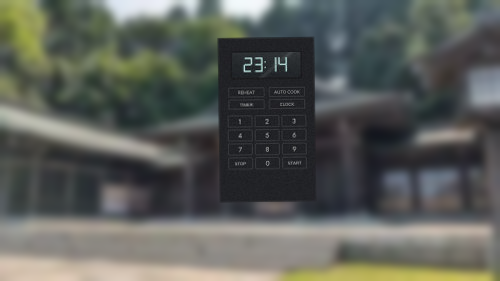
{"hour": 23, "minute": 14}
